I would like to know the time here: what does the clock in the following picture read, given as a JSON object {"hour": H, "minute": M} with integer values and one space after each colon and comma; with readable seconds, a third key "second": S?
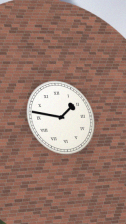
{"hour": 1, "minute": 47}
